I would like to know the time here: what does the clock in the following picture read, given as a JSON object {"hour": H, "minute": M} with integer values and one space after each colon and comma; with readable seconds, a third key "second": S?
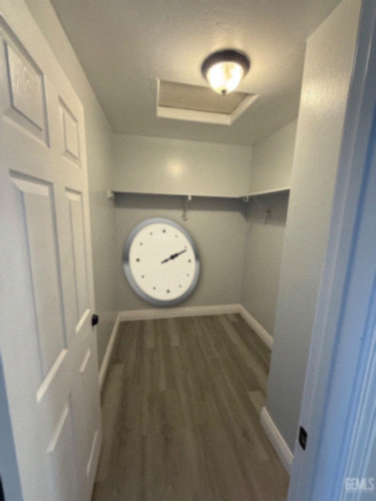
{"hour": 2, "minute": 11}
